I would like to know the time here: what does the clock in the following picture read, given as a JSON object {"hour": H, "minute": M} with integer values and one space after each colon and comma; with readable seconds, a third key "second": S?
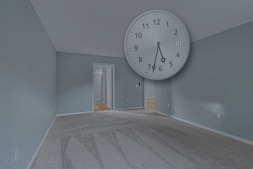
{"hour": 5, "minute": 33}
